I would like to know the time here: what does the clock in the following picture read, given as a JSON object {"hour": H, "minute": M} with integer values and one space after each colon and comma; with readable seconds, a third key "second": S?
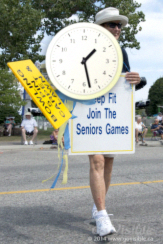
{"hour": 1, "minute": 28}
